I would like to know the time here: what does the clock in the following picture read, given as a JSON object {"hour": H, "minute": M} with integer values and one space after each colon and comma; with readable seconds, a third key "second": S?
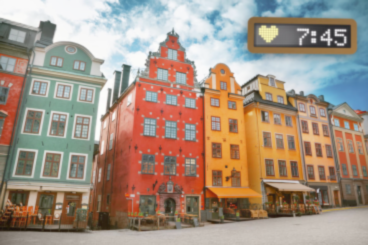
{"hour": 7, "minute": 45}
